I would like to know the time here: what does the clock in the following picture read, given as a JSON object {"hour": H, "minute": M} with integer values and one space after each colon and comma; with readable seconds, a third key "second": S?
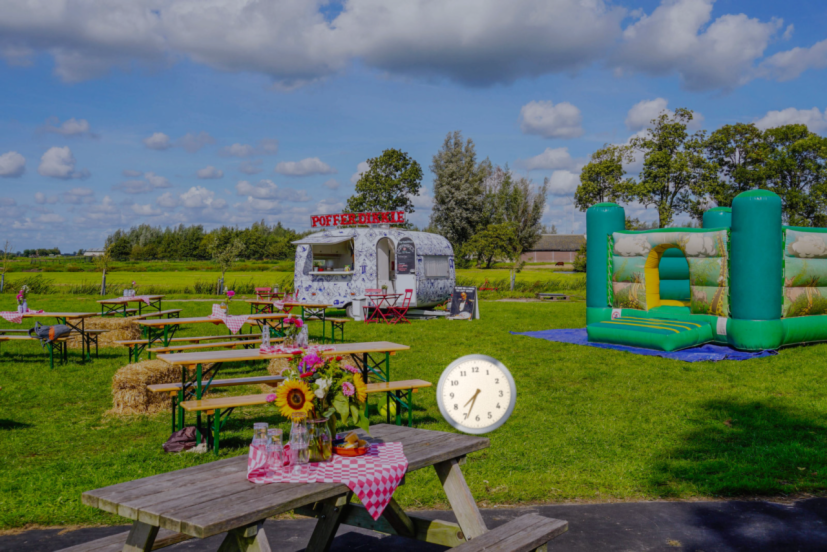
{"hour": 7, "minute": 34}
